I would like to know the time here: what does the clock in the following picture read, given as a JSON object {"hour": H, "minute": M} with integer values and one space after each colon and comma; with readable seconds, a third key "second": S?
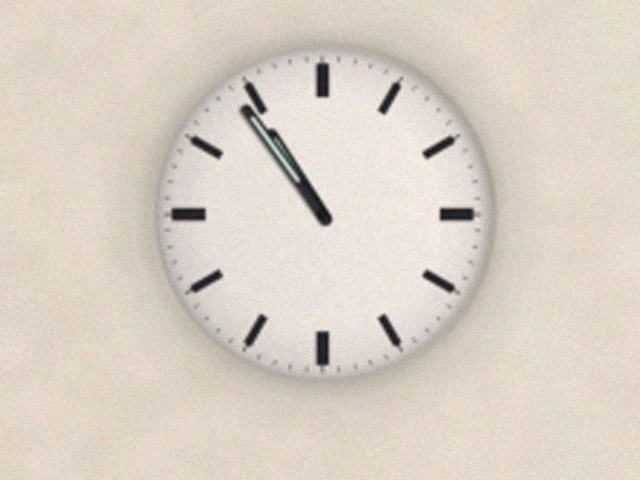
{"hour": 10, "minute": 54}
